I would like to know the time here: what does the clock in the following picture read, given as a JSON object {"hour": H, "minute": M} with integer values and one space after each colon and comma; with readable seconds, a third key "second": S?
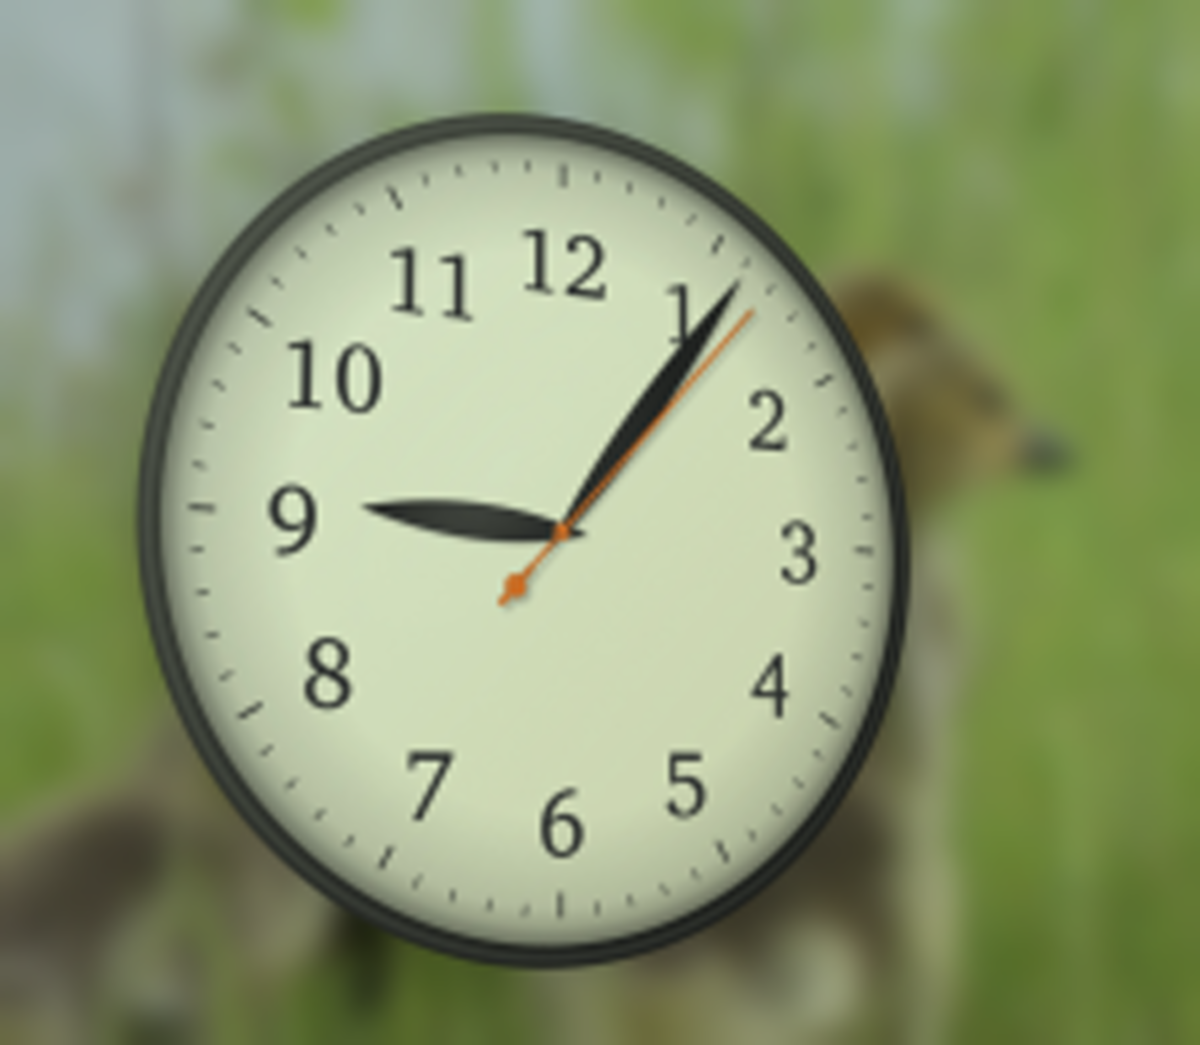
{"hour": 9, "minute": 6, "second": 7}
